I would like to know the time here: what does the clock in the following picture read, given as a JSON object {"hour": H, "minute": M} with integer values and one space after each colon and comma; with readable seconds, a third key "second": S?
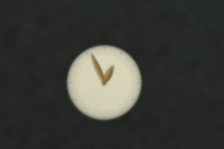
{"hour": 12, "minute": 56}
